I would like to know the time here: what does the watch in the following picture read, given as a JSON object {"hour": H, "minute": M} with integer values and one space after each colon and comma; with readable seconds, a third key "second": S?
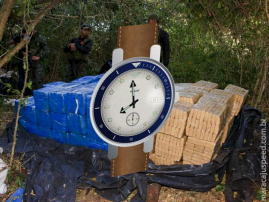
{"hour": 7, "minute": 59}
